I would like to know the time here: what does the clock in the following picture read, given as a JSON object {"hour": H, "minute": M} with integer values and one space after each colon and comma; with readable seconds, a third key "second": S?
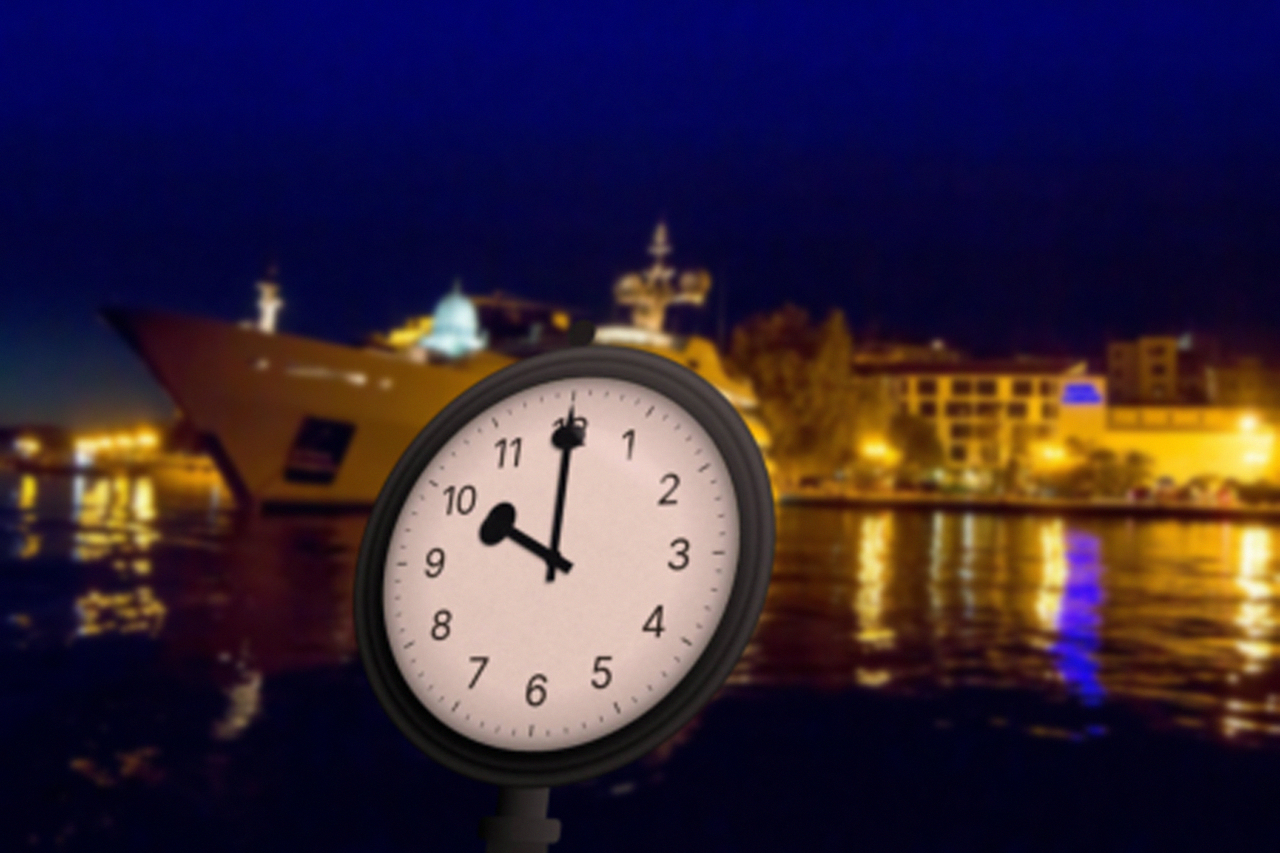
{"hour": 10, "minute": 0}
